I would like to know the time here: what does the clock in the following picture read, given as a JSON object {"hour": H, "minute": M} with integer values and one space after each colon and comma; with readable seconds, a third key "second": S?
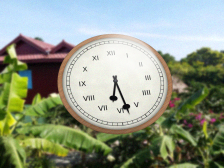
{"hour": 6, "minute": 28}
